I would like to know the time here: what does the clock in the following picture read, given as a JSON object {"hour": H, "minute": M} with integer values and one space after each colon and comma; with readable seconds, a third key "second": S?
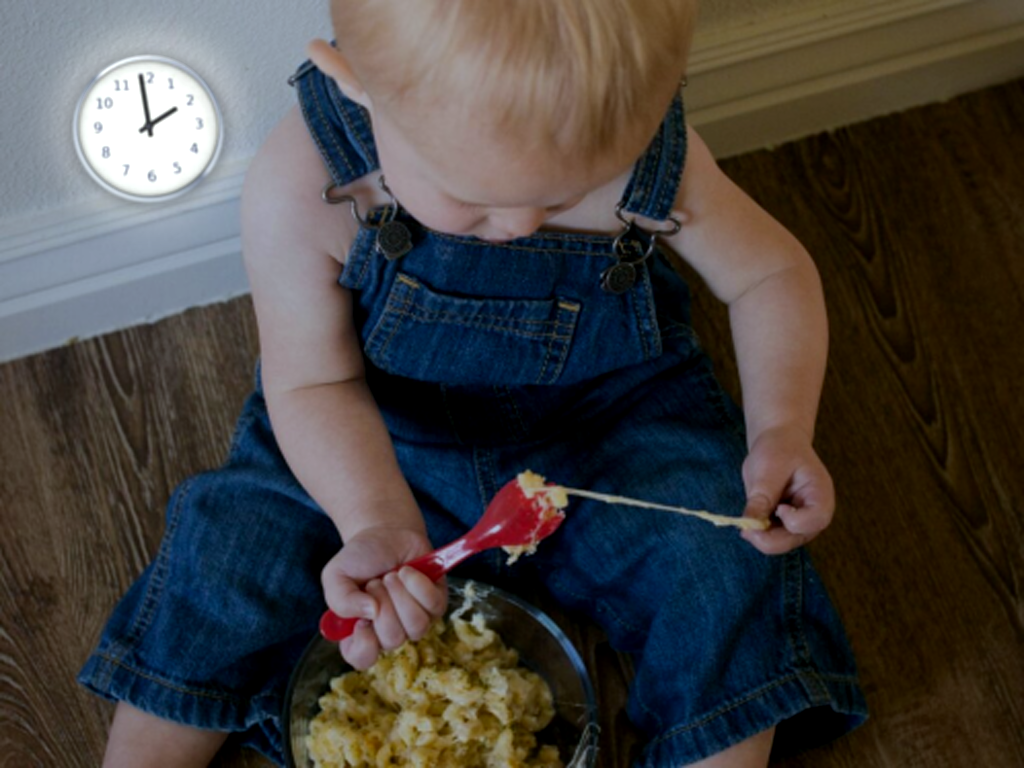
{"hour": 1, "minute": 59}
